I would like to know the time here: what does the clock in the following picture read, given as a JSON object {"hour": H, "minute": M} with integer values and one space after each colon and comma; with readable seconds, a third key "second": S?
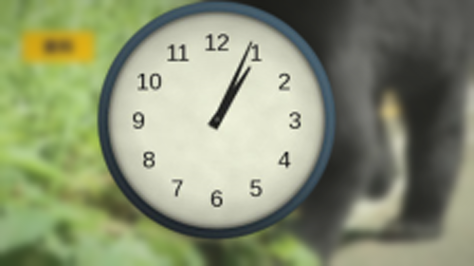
{"hour": 1, "minute": 4}
